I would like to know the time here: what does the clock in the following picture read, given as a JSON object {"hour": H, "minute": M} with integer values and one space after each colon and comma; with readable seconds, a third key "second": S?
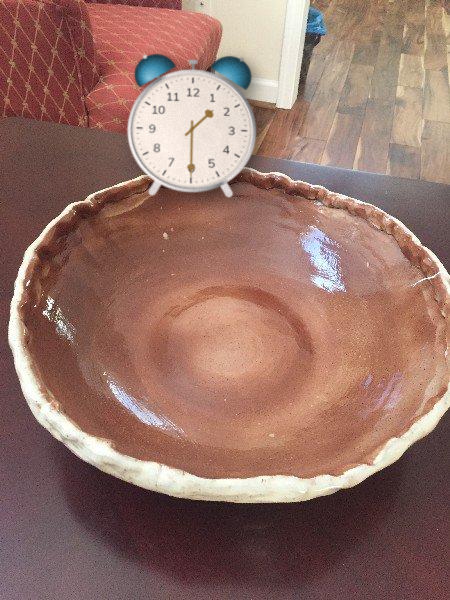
{"hour": 1, "minute": 30}
